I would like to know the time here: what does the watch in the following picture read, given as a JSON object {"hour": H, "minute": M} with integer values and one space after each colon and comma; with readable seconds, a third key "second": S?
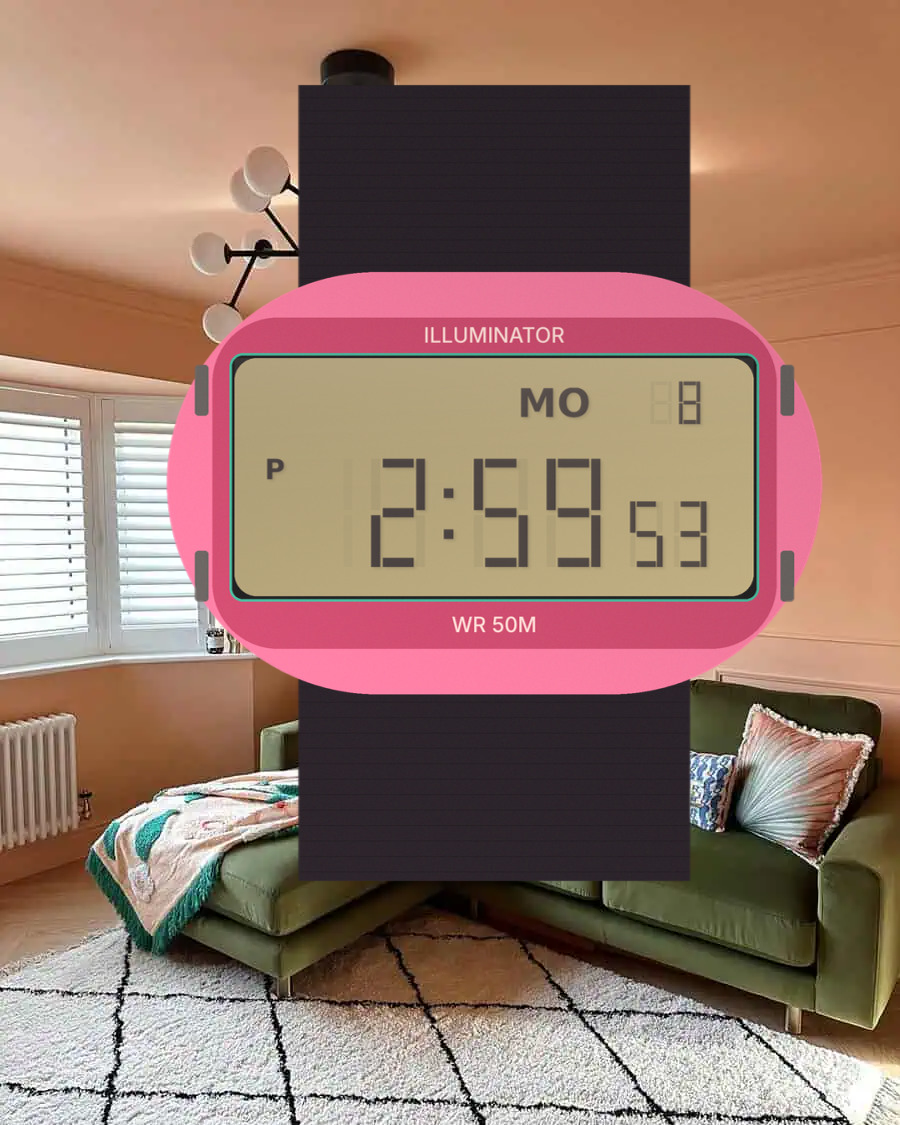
{"hour": 2, "minute": 59, "second": 53}
